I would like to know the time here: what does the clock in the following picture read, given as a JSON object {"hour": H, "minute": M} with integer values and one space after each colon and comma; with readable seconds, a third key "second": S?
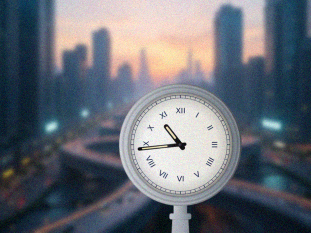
{"hour": 10, "minute": 44}
